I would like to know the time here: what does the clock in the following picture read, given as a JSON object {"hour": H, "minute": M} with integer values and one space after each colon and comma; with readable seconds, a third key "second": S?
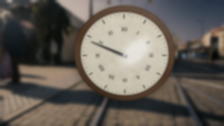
{"hour": 9, "minute": 49}
